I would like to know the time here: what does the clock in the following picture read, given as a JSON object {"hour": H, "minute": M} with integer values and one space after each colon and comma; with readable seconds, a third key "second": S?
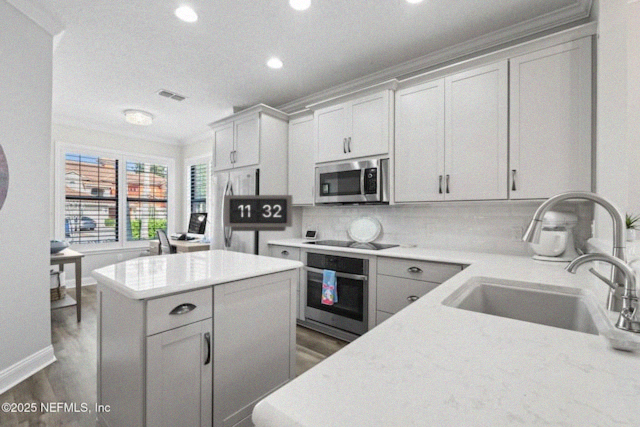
{"hour": 11, "minute": 32}
